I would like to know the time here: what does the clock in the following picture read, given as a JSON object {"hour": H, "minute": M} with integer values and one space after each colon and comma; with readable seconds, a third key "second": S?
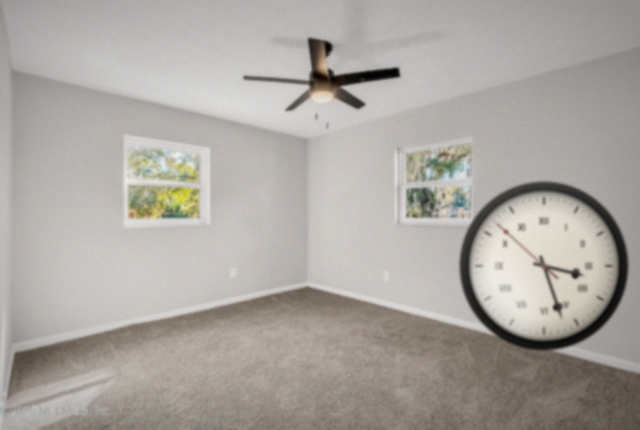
{"hour": 3, "minute": 26, "second": 52}
